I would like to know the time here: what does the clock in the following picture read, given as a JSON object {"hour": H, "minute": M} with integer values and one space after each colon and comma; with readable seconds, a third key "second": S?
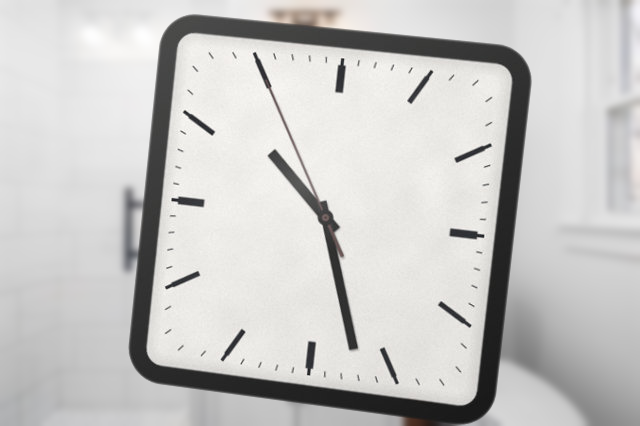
{"hour": 10, "minute": 26, "second": 55}
